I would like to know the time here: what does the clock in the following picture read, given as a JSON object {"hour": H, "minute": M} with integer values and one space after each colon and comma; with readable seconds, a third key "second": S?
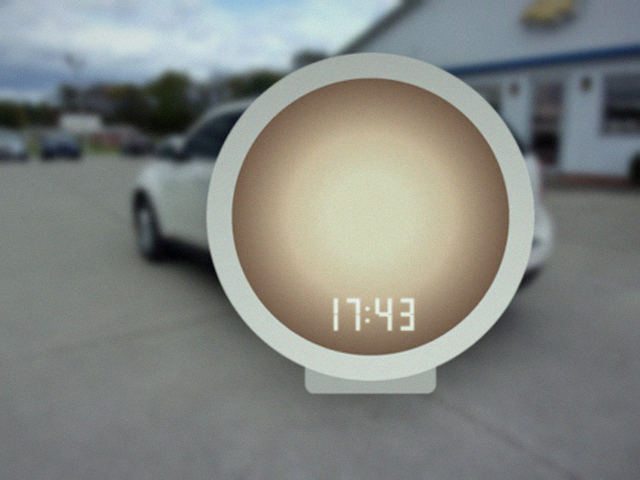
{"hour": 17, "minute": 43}
